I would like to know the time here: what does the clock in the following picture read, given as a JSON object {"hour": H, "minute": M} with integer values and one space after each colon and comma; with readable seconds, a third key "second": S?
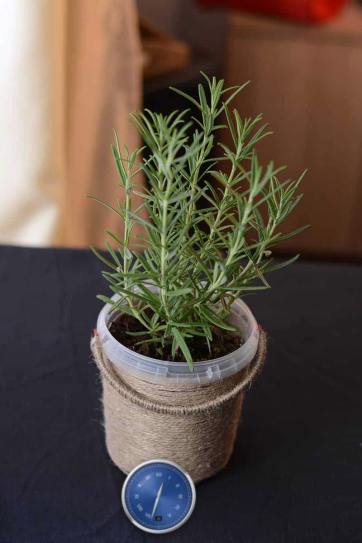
{"hour": 12, "minute": 33}
